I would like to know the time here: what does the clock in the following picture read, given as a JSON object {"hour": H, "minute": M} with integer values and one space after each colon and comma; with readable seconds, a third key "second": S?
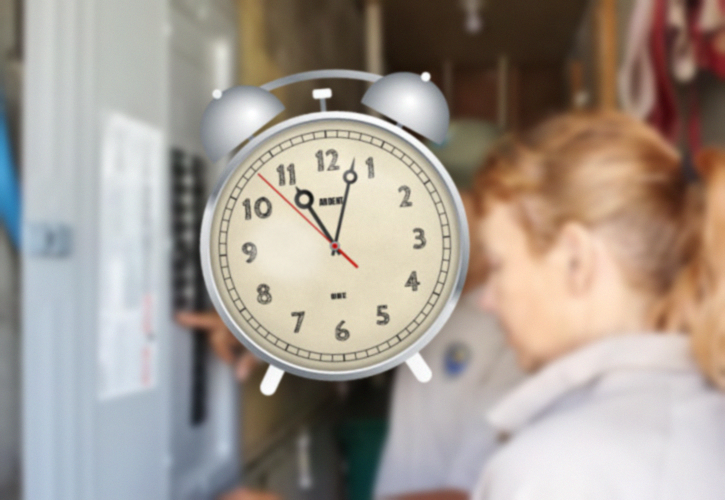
{"hour": 11, "minute": 2, "second": 53}
